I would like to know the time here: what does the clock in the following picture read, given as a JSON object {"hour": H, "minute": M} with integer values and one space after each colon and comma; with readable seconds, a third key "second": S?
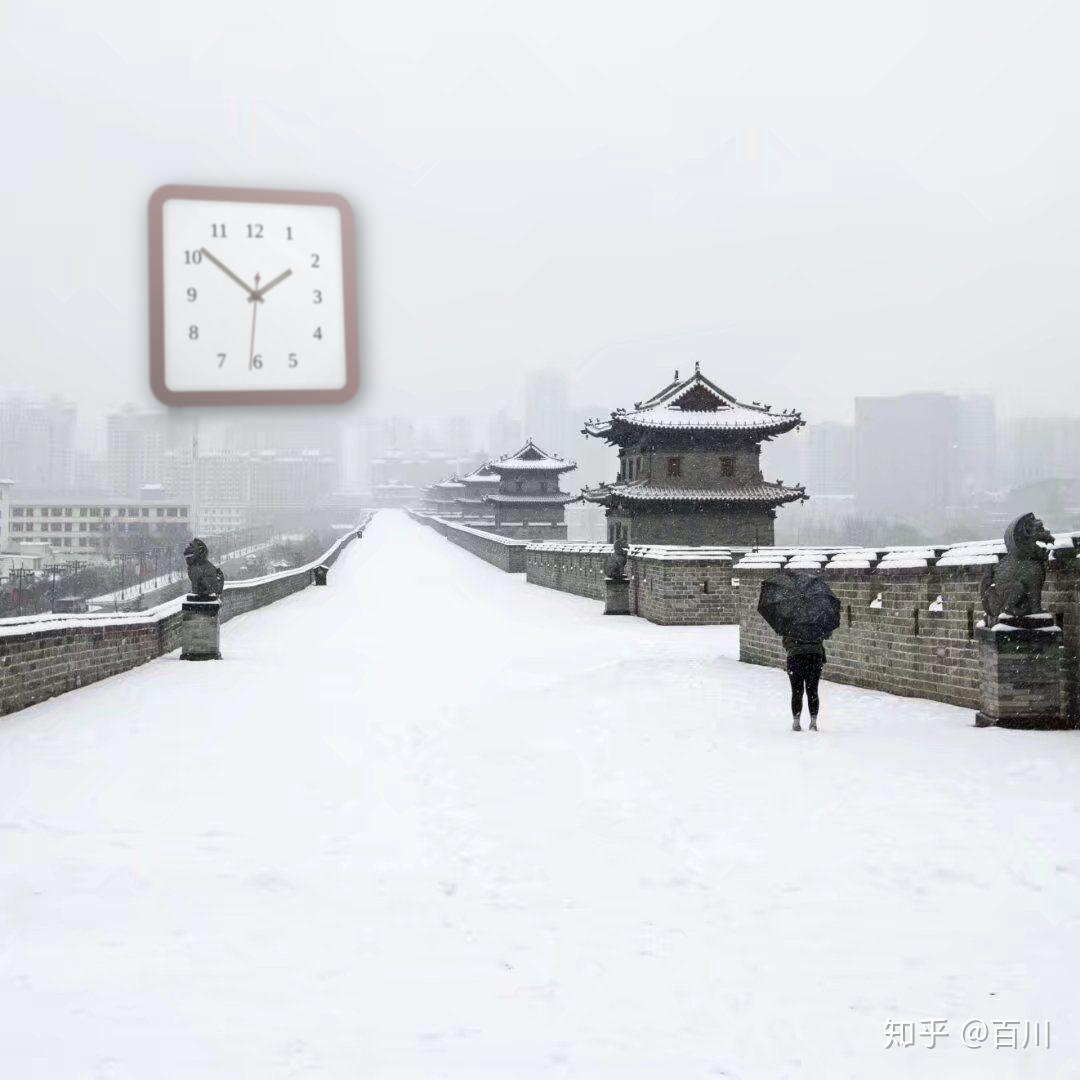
{"hour": 1, "minute": 51, "second": 31}
